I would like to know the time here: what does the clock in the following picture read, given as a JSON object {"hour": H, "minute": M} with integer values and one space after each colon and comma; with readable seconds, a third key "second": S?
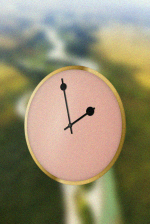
{"hour": 1, "minute": 58}
